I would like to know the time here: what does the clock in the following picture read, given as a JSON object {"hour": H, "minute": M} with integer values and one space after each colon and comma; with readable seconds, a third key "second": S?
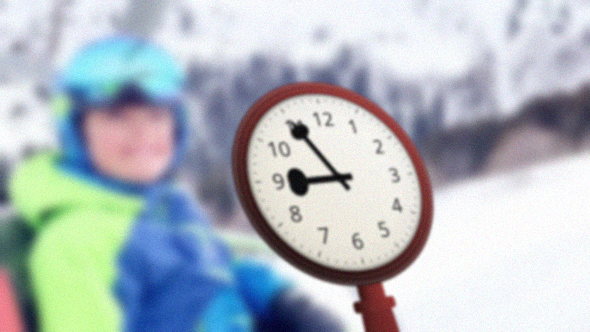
{"hour": 8, "minute": 55}
